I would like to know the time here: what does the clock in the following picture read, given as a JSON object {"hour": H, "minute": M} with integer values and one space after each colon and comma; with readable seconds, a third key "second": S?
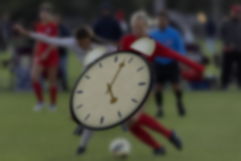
{"hour": 5, "minute": 3}
